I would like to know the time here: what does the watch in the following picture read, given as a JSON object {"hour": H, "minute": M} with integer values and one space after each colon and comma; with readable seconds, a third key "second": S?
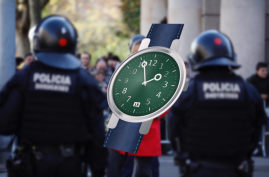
{"hour": 1, "minute": 56}
